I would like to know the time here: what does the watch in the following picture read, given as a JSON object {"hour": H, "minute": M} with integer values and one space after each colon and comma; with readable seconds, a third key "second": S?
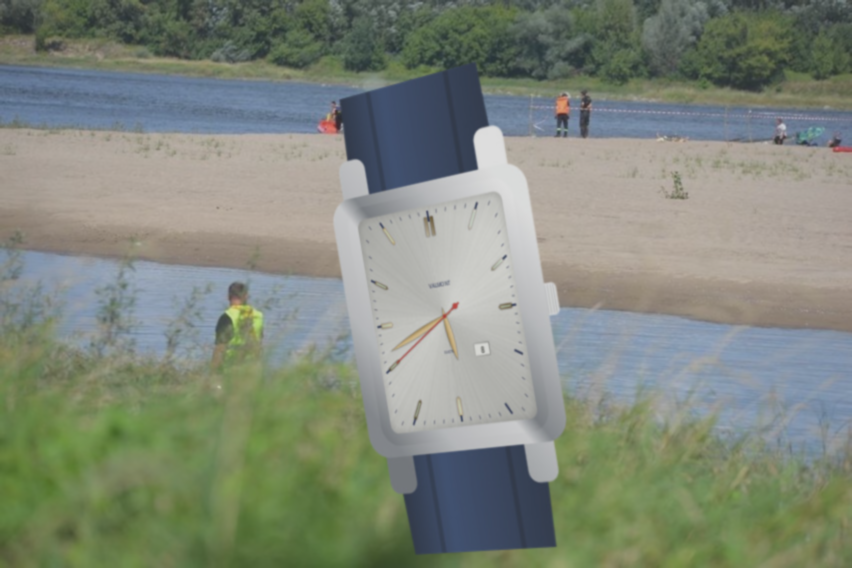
{"hour": 5, "minute": 41, "second": 40}
